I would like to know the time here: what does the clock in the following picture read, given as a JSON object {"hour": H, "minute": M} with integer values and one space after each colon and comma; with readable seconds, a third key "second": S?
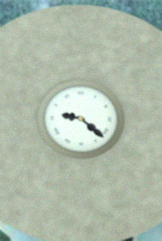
{"hour": 9, "minute": 22}
